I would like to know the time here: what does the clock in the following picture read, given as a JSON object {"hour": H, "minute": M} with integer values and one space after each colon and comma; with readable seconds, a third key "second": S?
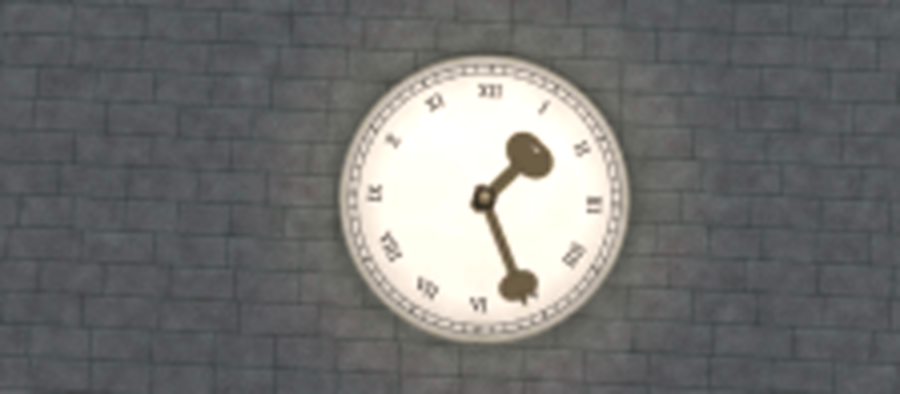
{"hour": 1, "minute": 26}
